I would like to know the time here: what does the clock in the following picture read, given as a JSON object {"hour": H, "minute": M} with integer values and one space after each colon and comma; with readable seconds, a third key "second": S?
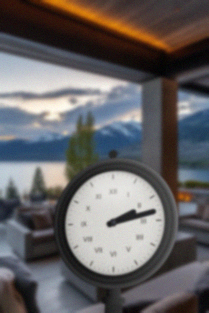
{"hour": 2, "minute": 13}
